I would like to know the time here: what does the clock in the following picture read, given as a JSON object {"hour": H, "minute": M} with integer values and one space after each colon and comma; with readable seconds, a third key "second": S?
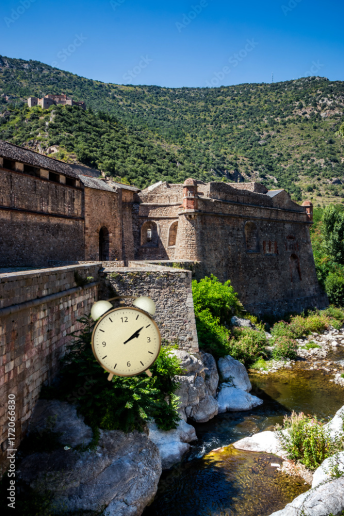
{"hour": 2, "minute": 9}
